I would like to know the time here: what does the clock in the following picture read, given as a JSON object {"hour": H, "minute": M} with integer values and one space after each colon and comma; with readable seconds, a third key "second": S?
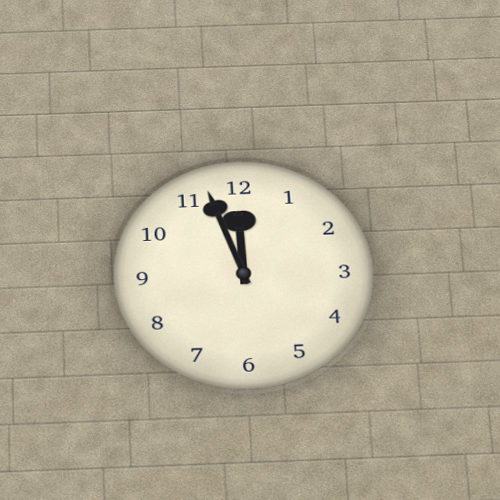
{"hour": 11, "minute": 57}
